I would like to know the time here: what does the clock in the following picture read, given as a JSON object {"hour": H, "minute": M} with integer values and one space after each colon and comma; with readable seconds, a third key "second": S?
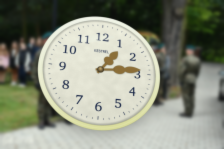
{"hour": 1, "minute": 14}
